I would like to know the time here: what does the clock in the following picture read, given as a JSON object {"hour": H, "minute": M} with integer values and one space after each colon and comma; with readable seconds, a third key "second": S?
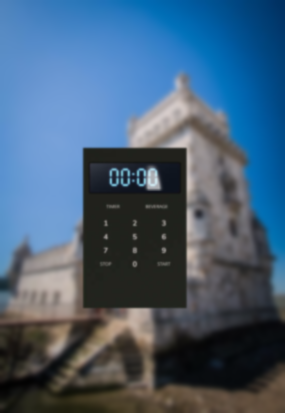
{"hour": 0, "minute": 0}
